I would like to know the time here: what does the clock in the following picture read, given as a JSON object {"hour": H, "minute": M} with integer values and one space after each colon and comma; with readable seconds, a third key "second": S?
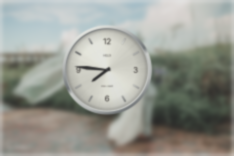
{"hour": 7, "minute": 46}
